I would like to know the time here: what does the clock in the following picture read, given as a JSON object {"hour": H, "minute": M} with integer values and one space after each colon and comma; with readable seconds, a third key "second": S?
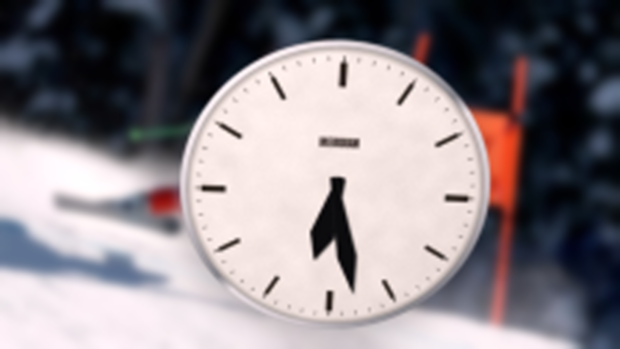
{"hour": 6, "minute": 28}
